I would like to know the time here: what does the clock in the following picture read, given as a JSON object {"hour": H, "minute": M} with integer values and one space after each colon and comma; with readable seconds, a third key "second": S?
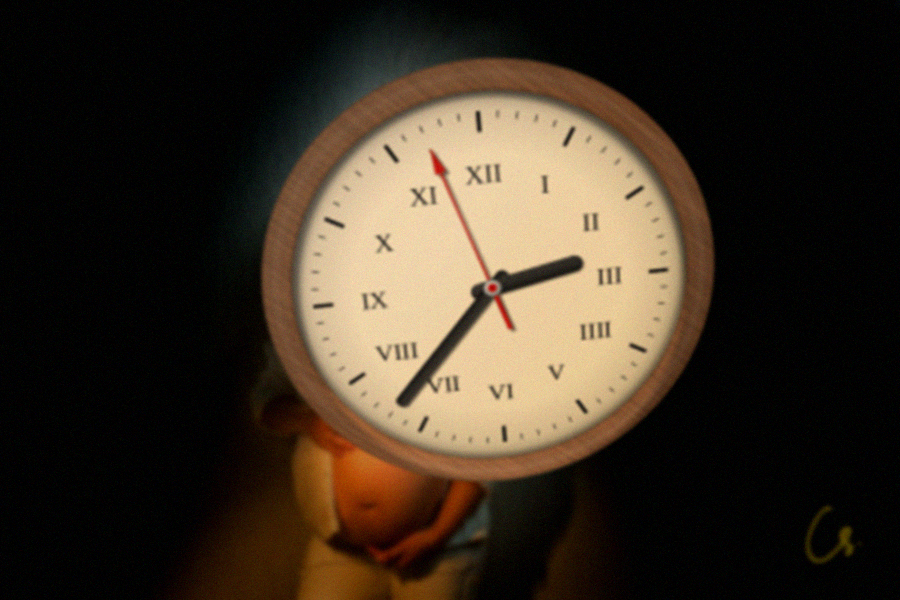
{"hour": 2, "minute": 36, "second": 57}
